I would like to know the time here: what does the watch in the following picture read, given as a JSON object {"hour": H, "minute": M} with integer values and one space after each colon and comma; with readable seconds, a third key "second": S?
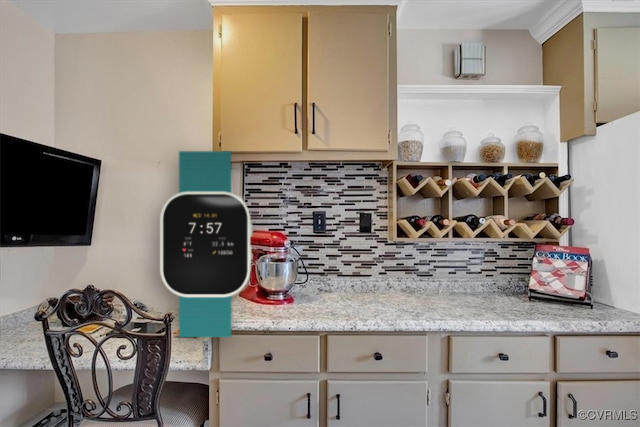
{"hour": 7, "minute": 57}
